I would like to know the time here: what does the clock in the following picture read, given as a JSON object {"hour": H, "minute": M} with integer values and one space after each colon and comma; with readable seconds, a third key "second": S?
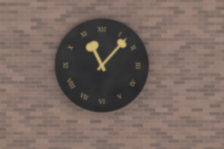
{"hour": 11, "minute": 7}
